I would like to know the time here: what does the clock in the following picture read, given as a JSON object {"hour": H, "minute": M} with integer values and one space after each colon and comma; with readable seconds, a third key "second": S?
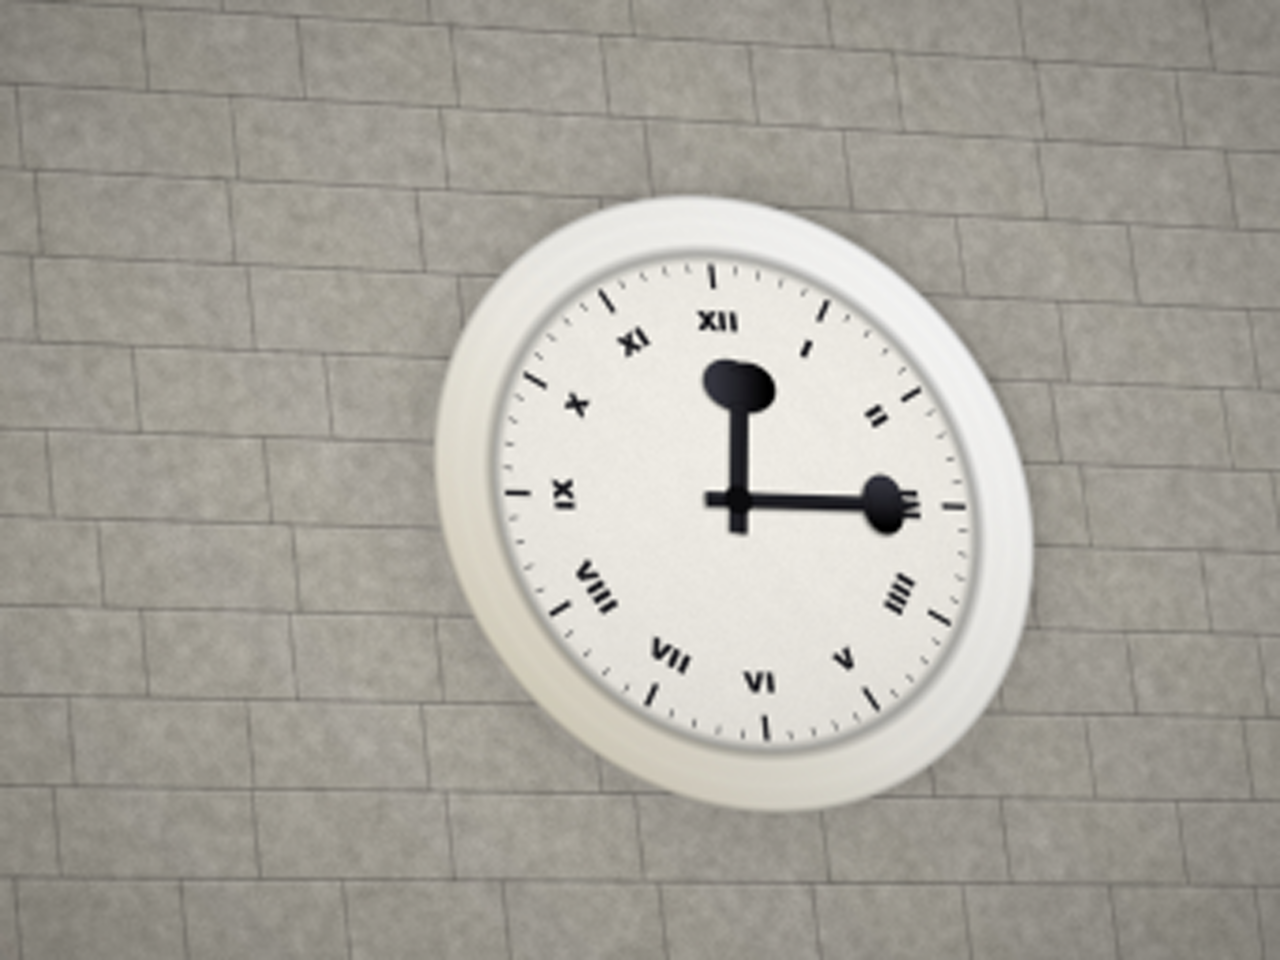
{"hour": 12, "minute": 15}
